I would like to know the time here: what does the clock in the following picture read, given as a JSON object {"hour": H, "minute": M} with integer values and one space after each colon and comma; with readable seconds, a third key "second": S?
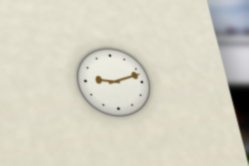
{"hour": 9, "minute": 12}
